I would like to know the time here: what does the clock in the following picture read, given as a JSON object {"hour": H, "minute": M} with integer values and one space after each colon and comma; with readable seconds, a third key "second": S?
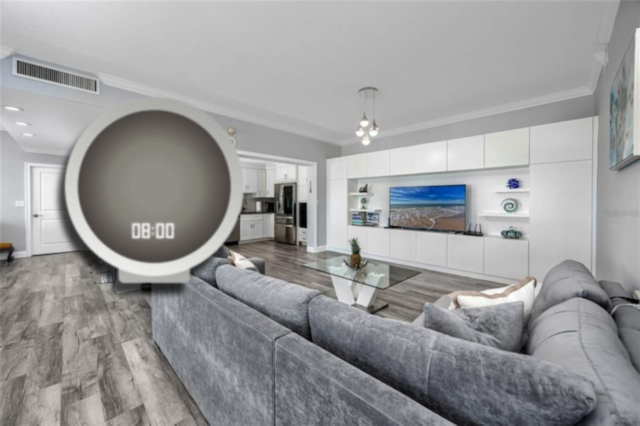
{"hour": 8, "minute": 0}
